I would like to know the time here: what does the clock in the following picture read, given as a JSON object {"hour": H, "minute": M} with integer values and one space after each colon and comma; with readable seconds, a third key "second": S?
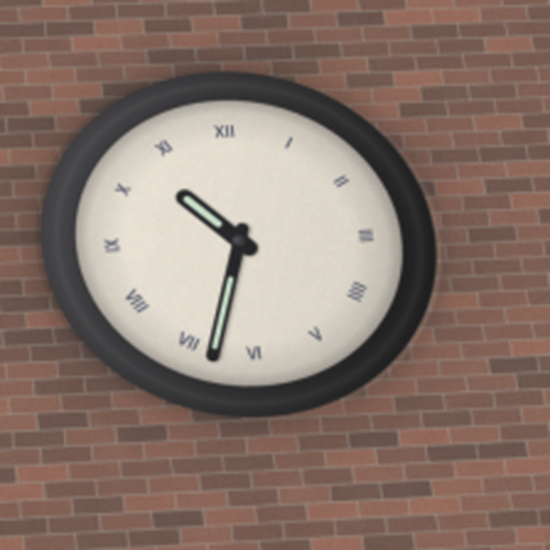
{"hour": 10, "minute": 33}
